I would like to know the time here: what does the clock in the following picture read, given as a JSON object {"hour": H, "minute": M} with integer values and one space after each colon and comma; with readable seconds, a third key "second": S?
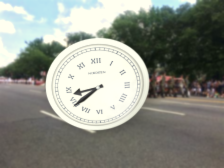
{"hour": 8, "minute": 39}
